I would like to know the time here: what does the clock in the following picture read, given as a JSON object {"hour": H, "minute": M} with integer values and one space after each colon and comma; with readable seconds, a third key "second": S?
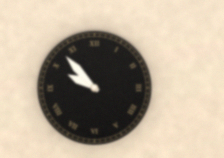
{"hour": 9, "minute": 53}
